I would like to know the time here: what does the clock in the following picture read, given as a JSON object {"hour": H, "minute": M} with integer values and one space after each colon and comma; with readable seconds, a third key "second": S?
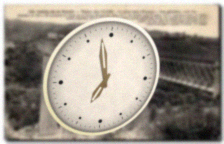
{"hour": 6, "minute": 58}
